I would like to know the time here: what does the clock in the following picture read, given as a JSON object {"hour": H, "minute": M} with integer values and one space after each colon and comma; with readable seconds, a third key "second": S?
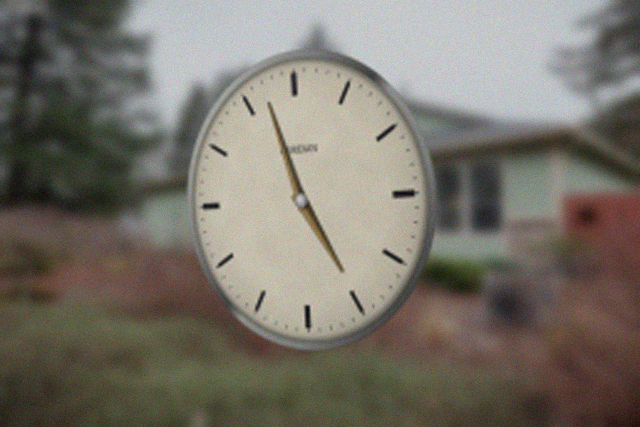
{"hour": 4, "minute": 57}
